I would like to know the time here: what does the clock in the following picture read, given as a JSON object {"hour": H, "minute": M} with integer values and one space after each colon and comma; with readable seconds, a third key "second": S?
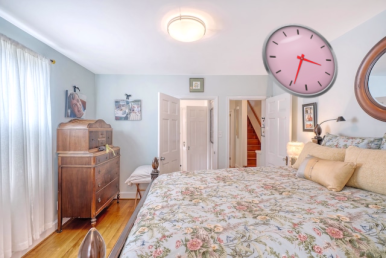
{"hour": 3, "minute": 34}
